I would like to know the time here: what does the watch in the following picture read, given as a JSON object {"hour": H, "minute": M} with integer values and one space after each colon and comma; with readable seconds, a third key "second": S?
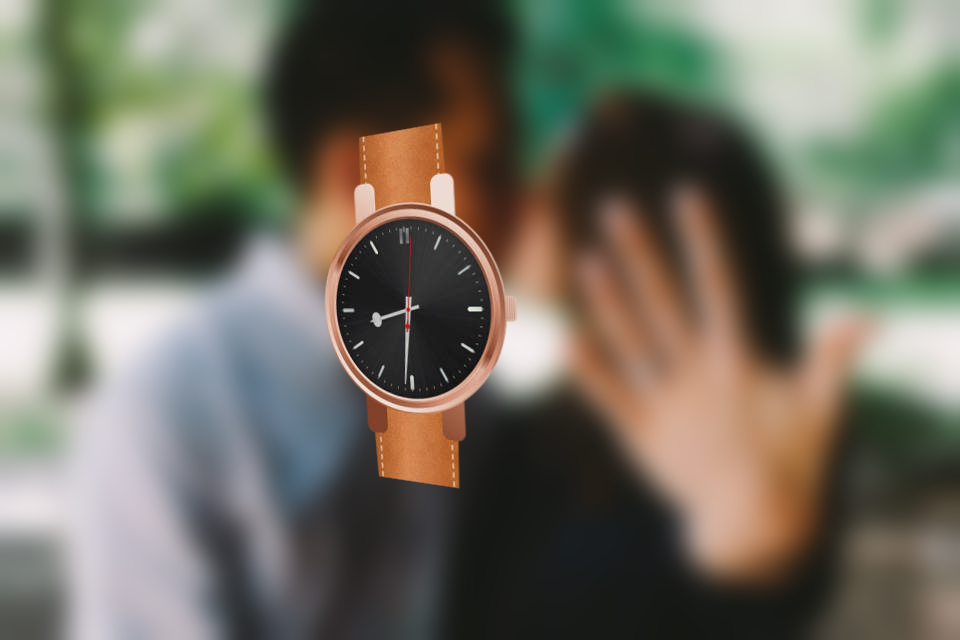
{"hour": 8, "minute": 31, "second": 1}
